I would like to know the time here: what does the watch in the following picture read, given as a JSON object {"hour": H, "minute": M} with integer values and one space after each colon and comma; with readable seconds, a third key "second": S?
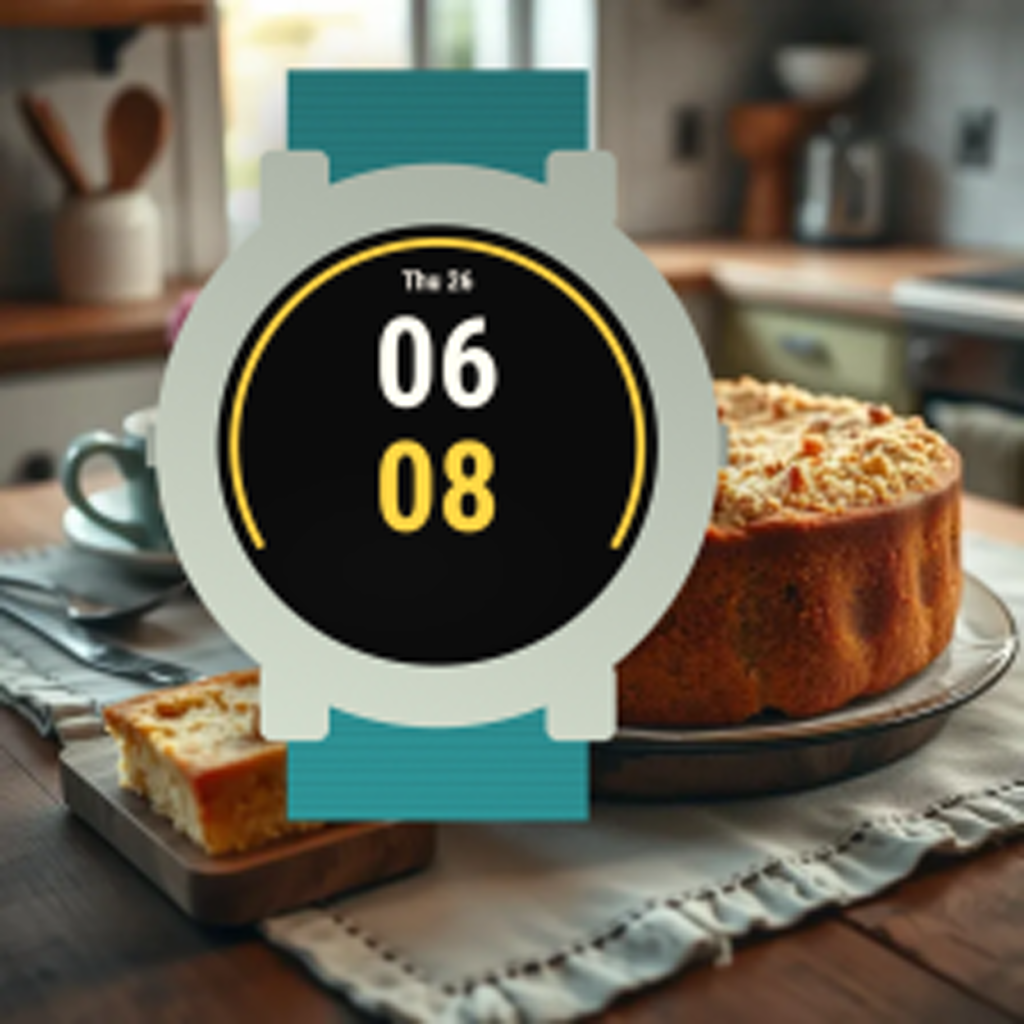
{"hour": 6, "minute": 8}
